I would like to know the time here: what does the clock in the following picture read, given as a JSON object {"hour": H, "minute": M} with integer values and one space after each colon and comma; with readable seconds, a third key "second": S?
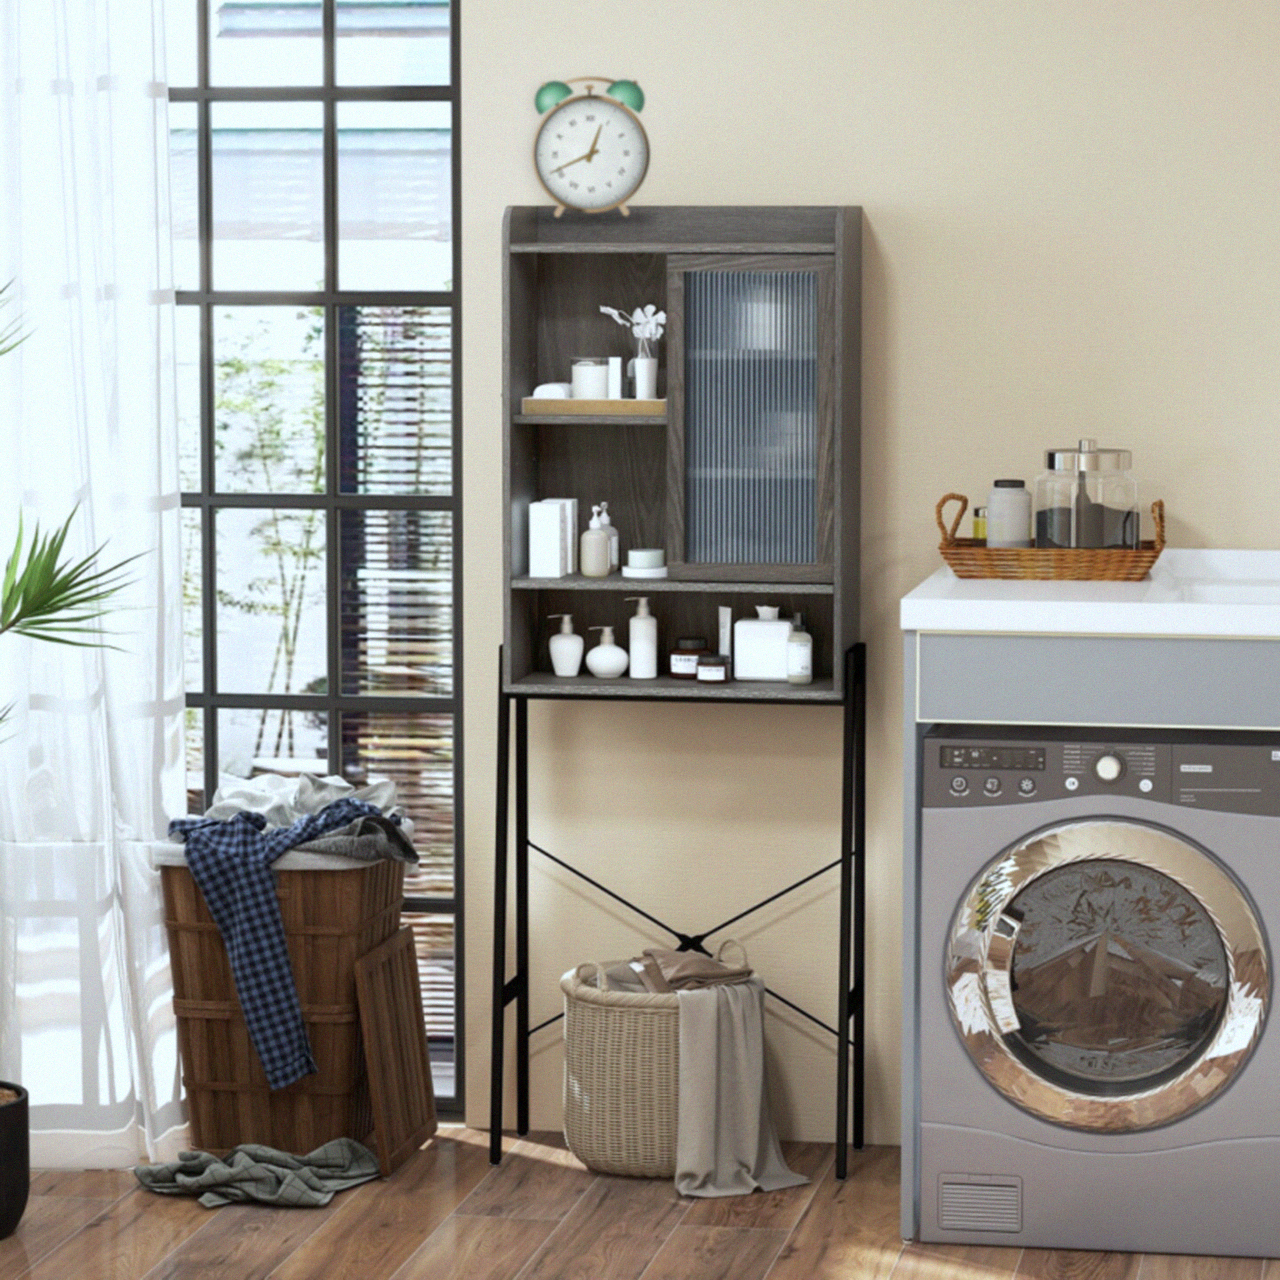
{"hour": 12, "minute": 41}
